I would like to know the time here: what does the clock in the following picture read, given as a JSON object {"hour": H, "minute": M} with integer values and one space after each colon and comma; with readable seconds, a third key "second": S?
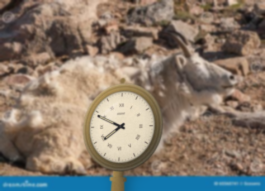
{"hour": 7, "minute": 49}
